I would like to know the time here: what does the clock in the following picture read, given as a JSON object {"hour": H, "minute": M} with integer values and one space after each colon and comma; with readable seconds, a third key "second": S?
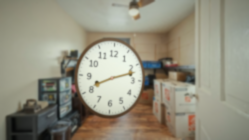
{"hour": 8, "minute": 12}
